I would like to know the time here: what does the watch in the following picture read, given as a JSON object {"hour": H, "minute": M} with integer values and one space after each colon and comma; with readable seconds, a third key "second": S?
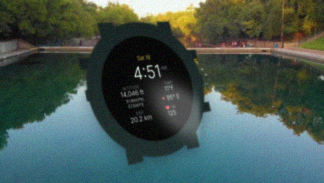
{"hour": 4, "minute": 51}
